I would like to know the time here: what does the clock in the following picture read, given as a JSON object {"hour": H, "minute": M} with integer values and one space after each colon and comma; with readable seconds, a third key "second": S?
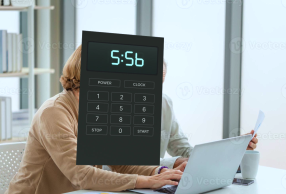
{"hour": 5, "minute": 56}
